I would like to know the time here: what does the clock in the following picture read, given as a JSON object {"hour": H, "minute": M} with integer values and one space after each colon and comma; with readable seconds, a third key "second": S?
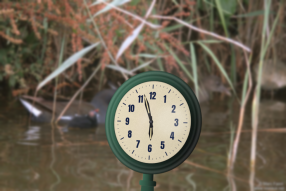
{"hour": 5, "minute": 57}
